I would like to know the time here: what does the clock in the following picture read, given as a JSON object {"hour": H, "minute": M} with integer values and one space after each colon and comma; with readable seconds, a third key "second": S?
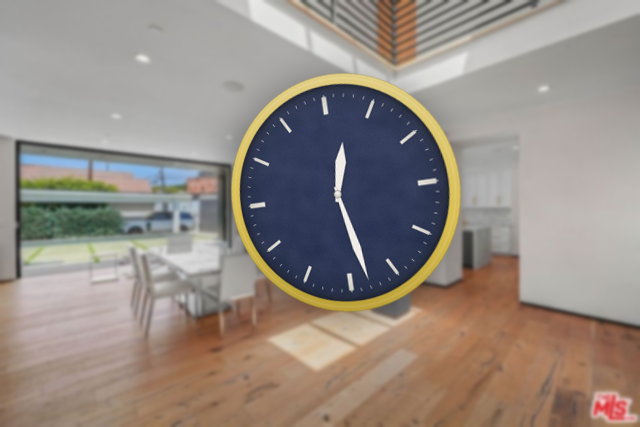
{"hour": 12, "minute": 28}
